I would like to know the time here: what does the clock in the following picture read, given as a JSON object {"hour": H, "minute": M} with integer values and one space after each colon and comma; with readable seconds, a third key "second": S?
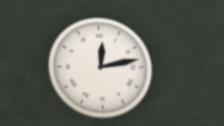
{"hour": 12, "minute": 13}
